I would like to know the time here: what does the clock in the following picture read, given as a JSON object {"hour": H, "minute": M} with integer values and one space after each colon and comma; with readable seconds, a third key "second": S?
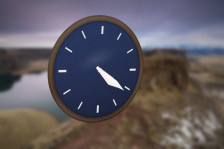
{"hour": 4, "minute": 21}
